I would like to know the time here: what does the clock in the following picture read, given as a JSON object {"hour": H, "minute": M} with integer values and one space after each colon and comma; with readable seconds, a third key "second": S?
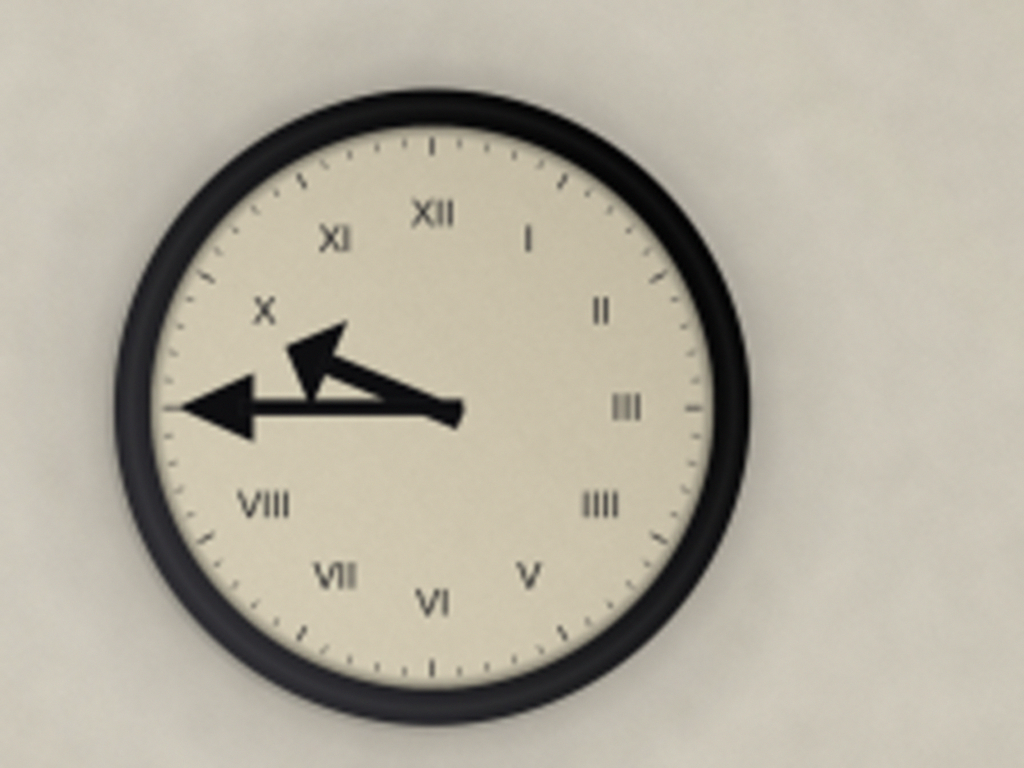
{"hour": 9, "minute": 45}
